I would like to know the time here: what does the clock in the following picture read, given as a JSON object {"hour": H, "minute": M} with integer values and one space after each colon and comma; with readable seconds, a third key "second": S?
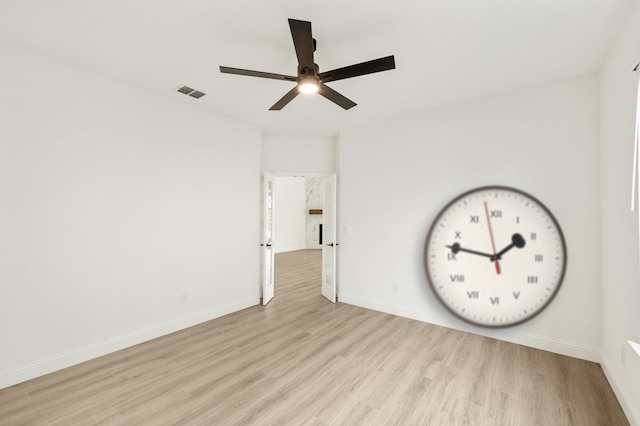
{"hour": 1, "minute": 46, "second": 58}
